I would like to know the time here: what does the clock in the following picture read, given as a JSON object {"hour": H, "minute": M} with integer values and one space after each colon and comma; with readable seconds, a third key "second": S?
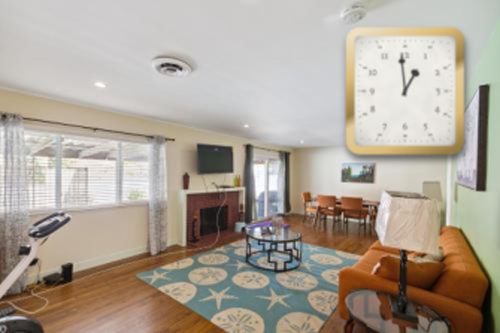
{"hour": 12, "minute": 59}
